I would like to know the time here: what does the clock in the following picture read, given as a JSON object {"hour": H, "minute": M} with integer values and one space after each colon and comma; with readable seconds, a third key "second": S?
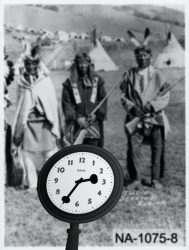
{"hour": 2, "minute": 35}
